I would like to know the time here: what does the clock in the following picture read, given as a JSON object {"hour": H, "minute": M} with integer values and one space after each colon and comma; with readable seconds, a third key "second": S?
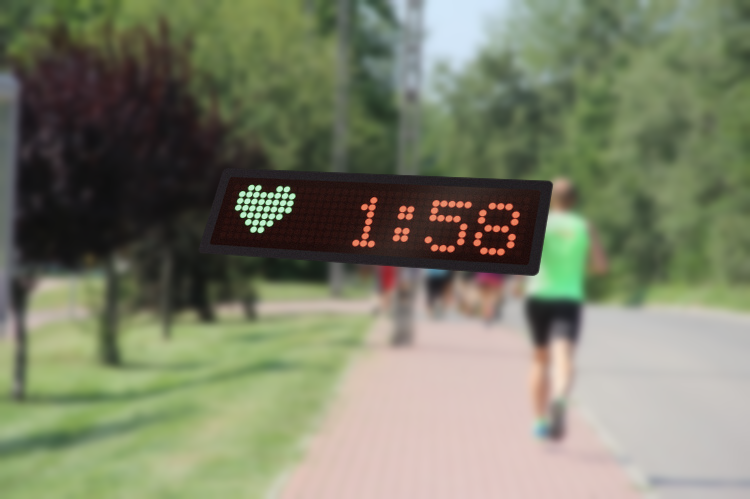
{"hour": 1, "minute": 58}
